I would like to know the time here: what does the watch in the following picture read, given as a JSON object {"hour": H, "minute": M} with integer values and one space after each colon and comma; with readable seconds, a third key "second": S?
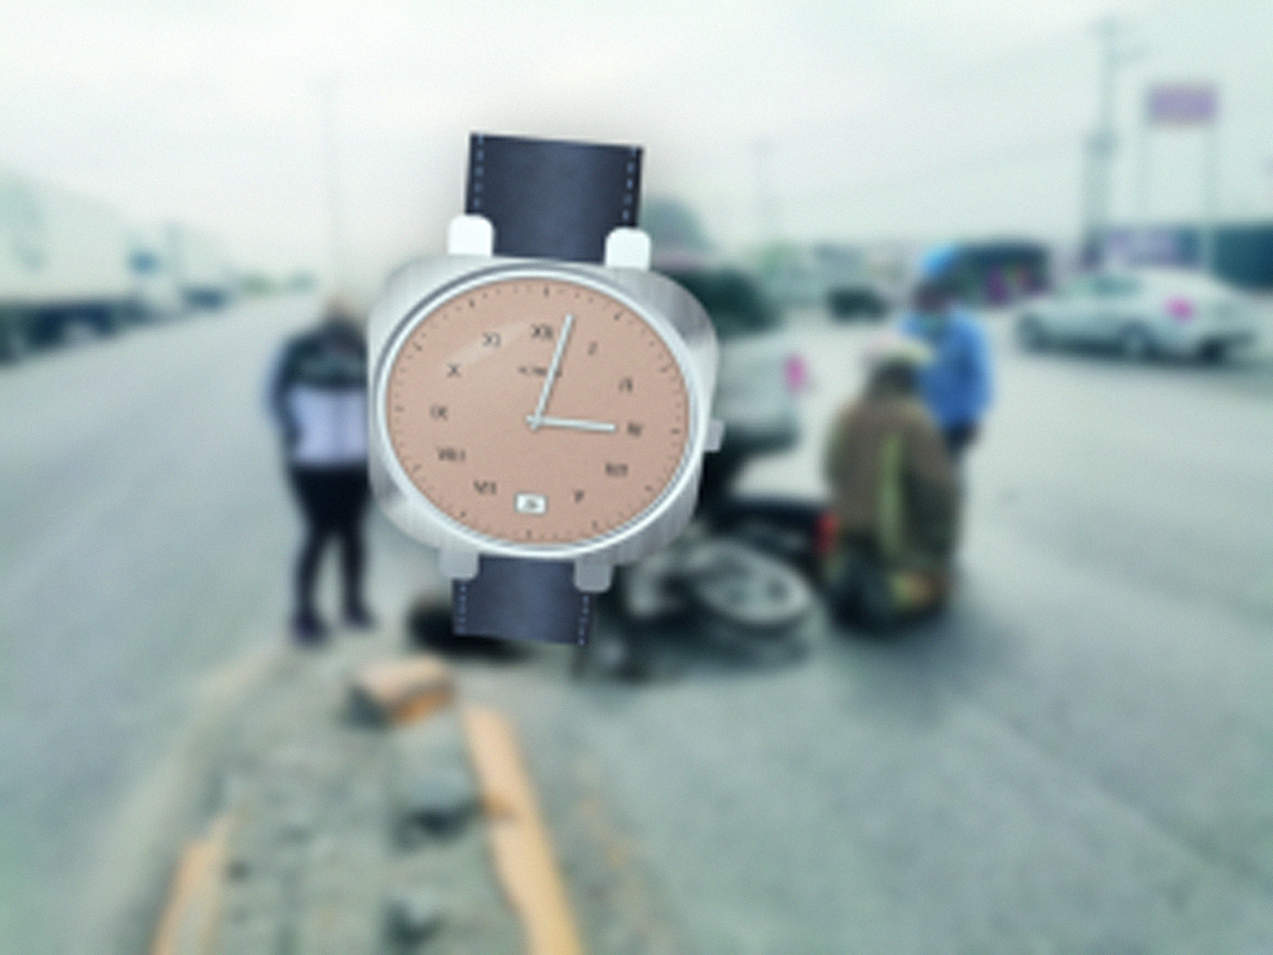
{"hour": 3, "minute": 2}
